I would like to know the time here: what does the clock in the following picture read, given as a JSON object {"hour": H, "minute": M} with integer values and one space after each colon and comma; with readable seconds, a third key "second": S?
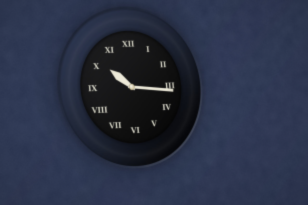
{"hour": 10, "minute": 16}
